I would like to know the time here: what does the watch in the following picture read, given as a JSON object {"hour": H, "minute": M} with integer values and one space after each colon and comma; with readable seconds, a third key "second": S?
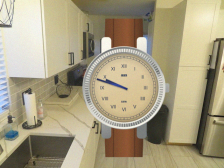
{"hour": 9, "minute": 48}
